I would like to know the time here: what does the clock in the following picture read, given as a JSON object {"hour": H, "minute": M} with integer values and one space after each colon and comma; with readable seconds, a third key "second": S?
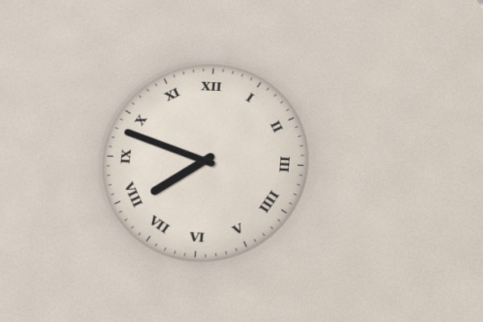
{"hour": 7, "minute": 48}
